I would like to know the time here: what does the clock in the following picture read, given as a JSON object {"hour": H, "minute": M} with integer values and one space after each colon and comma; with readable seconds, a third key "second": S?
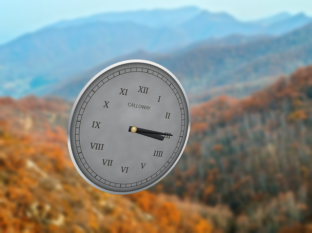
{"hour": 3, "minute": 15}
